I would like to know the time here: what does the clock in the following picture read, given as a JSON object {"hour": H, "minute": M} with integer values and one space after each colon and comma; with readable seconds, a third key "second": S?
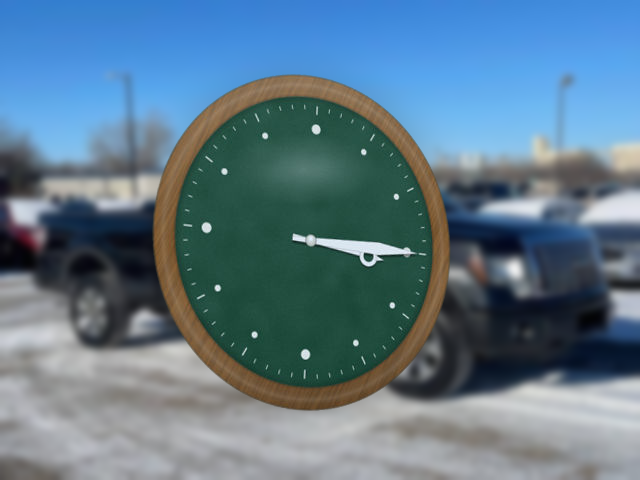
{"hour": 3, "minute": 15}
